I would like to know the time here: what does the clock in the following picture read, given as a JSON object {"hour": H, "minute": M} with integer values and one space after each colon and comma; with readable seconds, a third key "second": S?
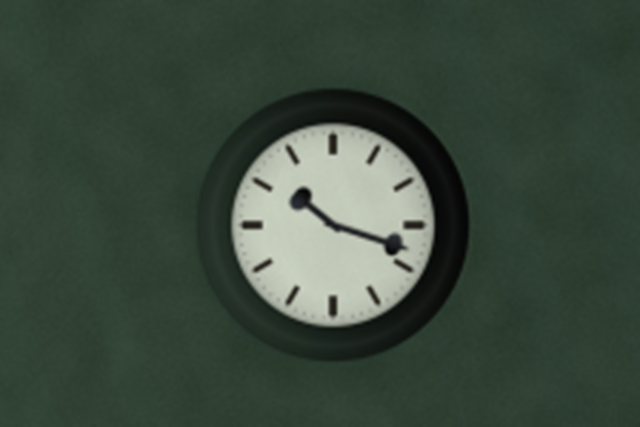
{"hour": 10, "minute": 18}
